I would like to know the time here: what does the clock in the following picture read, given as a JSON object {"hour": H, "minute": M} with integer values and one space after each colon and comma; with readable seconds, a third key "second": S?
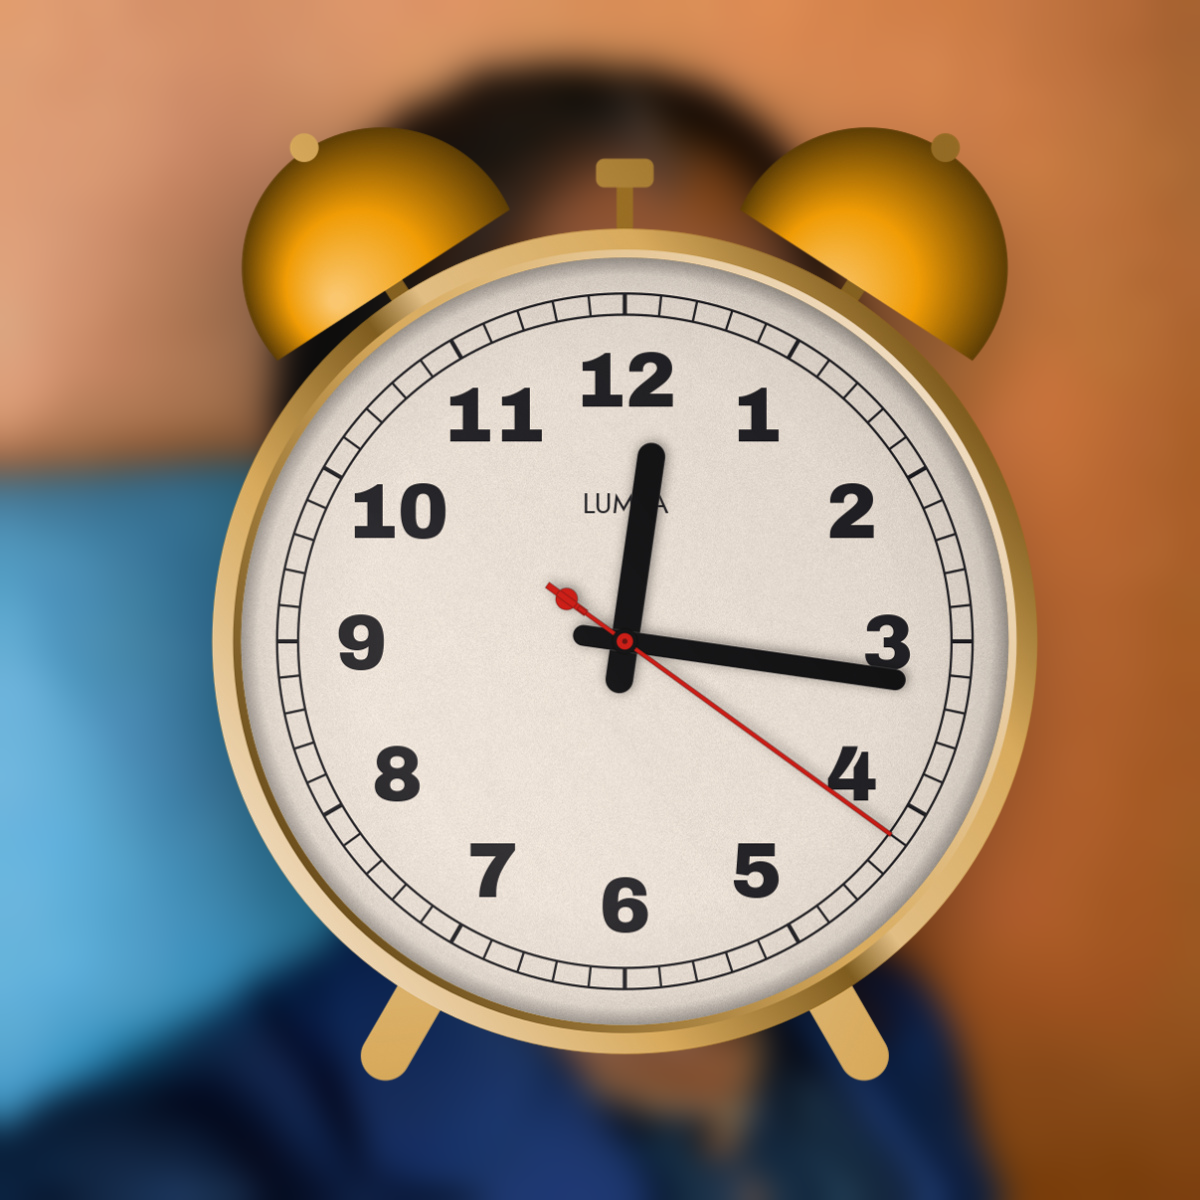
{"hour": 12, "minute": 16, "second": 21}
